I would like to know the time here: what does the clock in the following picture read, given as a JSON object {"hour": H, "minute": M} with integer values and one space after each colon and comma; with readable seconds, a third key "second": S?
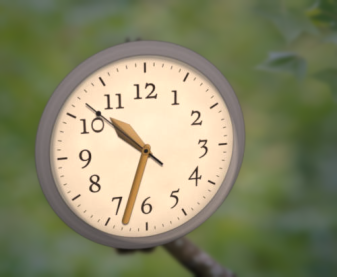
{"hour": 10, "minute": 32, "second": 52}
